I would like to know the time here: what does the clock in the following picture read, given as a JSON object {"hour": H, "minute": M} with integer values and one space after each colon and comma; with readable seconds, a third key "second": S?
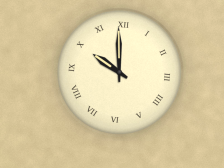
{"hour": 9, "minute": 59}
